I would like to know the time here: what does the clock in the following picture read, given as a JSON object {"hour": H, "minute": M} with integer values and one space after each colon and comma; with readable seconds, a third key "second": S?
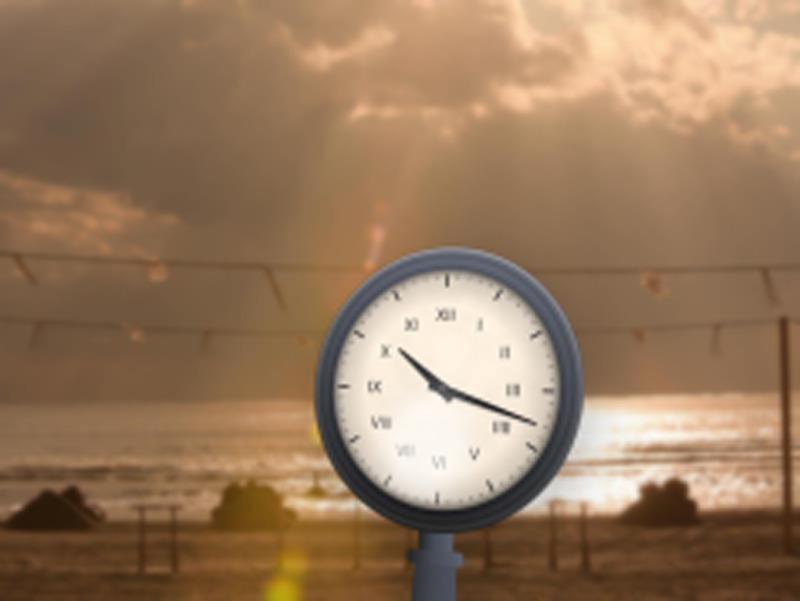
{"hour": 10, "minute": 18}
